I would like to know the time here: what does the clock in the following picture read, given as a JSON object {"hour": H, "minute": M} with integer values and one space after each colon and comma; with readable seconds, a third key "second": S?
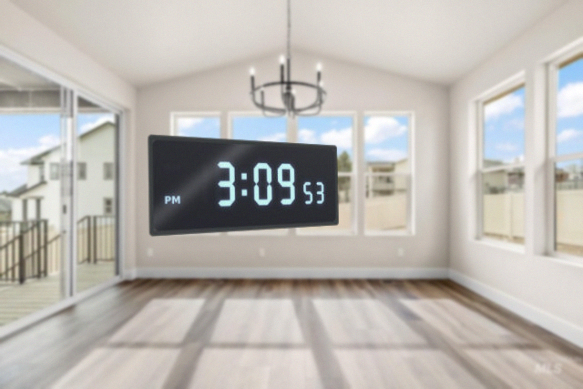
{"hour": 3, "minute": 9, "second": 53}
